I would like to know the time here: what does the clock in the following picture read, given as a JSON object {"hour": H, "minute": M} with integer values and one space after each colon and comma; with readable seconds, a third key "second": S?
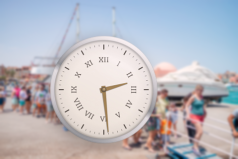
{"hour": 2, "minute": 29}
